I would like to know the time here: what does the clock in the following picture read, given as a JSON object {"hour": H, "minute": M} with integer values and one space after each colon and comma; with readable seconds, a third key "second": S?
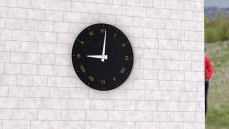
{"hour": 9, "minute": 1}
